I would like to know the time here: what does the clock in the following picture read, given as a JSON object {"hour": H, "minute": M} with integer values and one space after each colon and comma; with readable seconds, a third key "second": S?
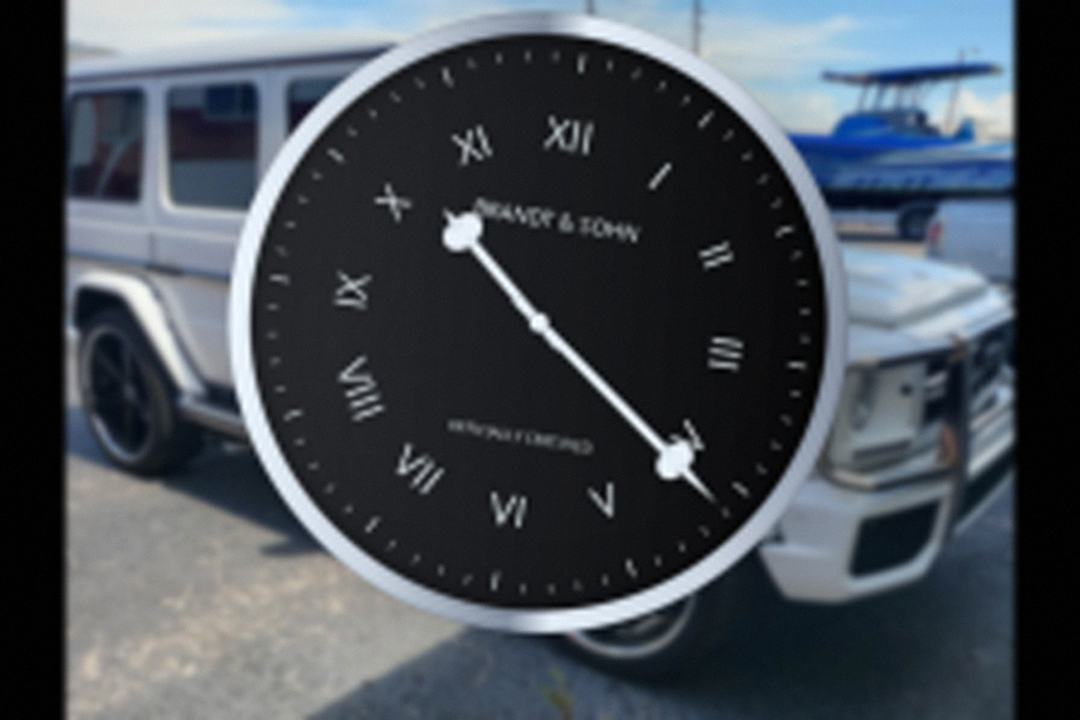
{"hour": 10, "minute": 21}
